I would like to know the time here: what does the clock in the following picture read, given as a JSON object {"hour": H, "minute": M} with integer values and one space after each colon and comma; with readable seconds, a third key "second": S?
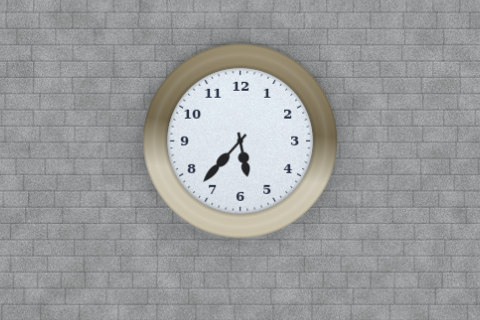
{"hour": 5, "minute": 37}
